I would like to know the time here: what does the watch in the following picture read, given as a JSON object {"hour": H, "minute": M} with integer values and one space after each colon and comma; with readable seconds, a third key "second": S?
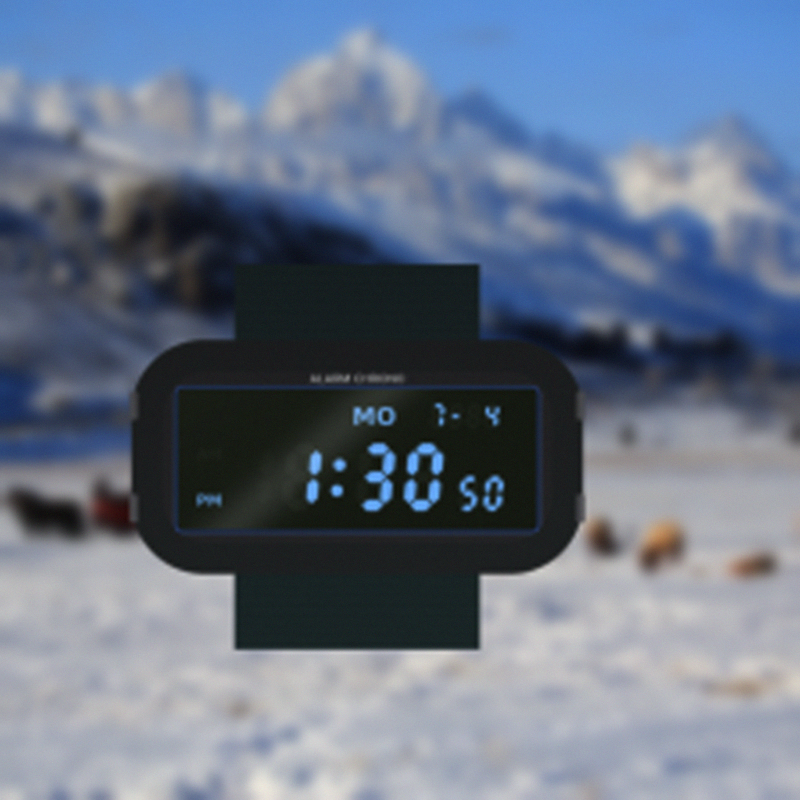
{"hour": 1, "minute": 30, "second": 50}
